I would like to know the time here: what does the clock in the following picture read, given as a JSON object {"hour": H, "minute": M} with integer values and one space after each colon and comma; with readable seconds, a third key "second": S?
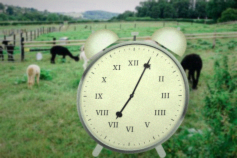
{"hour": 7, "minute": 4}
